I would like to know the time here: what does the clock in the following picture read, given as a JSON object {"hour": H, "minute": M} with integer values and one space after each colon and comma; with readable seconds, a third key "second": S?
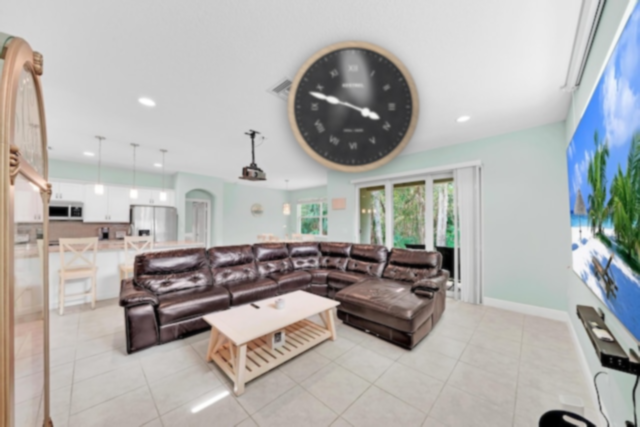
{"hour": 3, "minute": 48}
